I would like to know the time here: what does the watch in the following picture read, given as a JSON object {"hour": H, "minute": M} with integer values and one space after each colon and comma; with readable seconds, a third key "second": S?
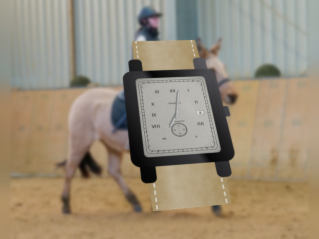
{"hour": 7, "minute": 2}
